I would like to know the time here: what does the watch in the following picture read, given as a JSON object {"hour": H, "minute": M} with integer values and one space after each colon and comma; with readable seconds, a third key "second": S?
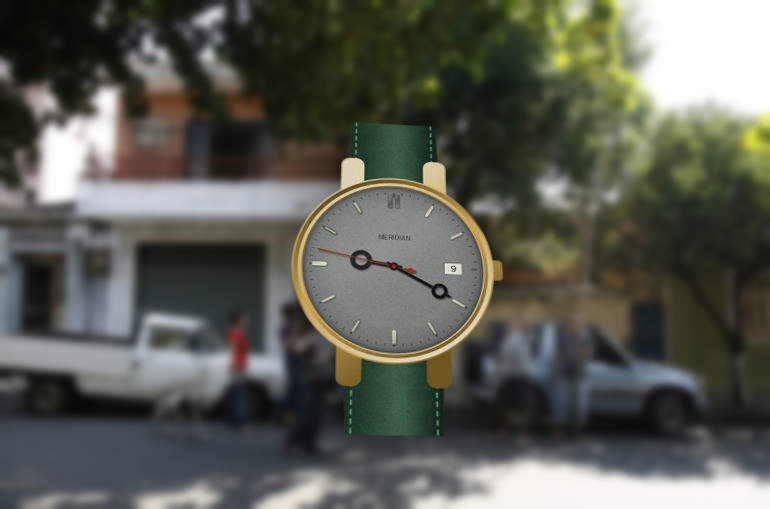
{"hour": 9, "minute": 19, "second": 47}
